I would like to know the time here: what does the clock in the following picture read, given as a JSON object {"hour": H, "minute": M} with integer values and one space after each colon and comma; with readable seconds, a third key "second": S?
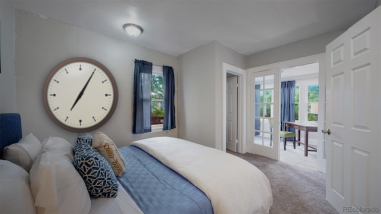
{"hour": 7, "minute": 5}
